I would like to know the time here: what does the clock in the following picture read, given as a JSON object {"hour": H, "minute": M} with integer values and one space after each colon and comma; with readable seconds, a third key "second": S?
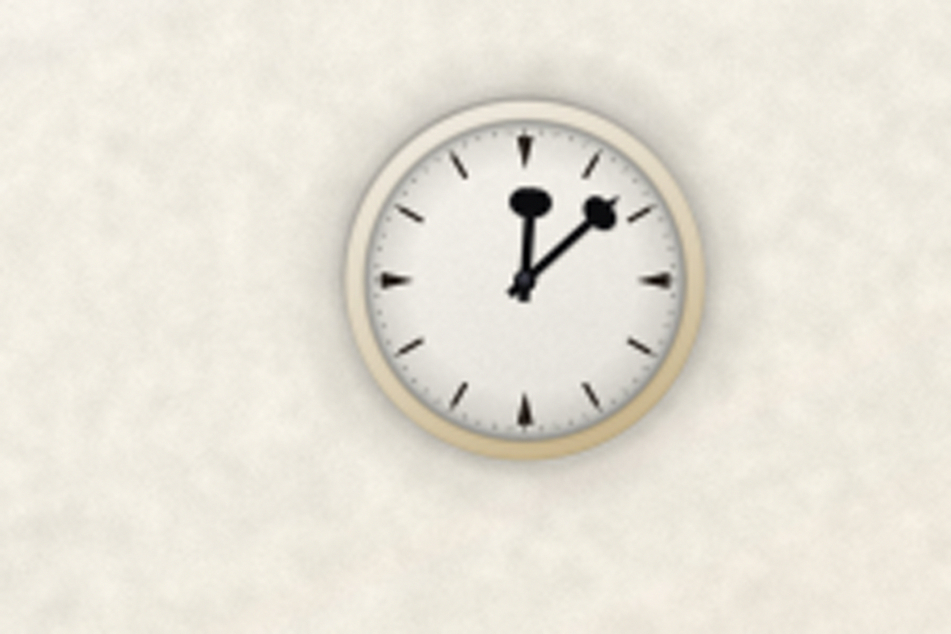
{"hour": 12, "minute": 8}
